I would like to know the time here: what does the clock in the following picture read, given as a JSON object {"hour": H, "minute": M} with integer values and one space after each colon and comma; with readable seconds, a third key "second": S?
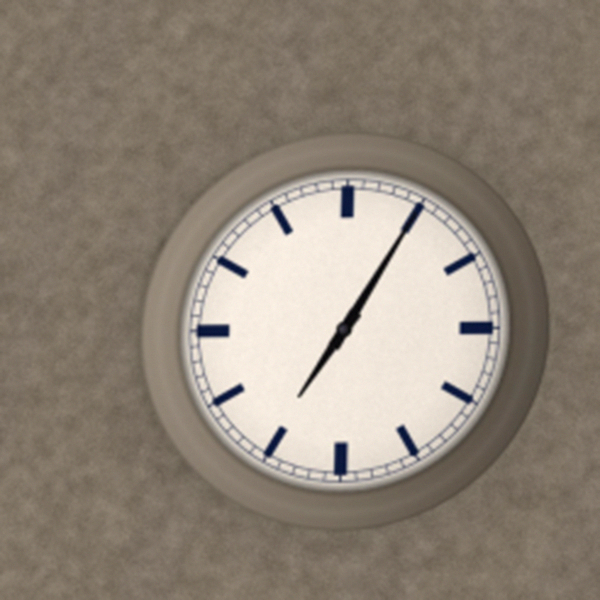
{"hour": 7, "minute": 5}
